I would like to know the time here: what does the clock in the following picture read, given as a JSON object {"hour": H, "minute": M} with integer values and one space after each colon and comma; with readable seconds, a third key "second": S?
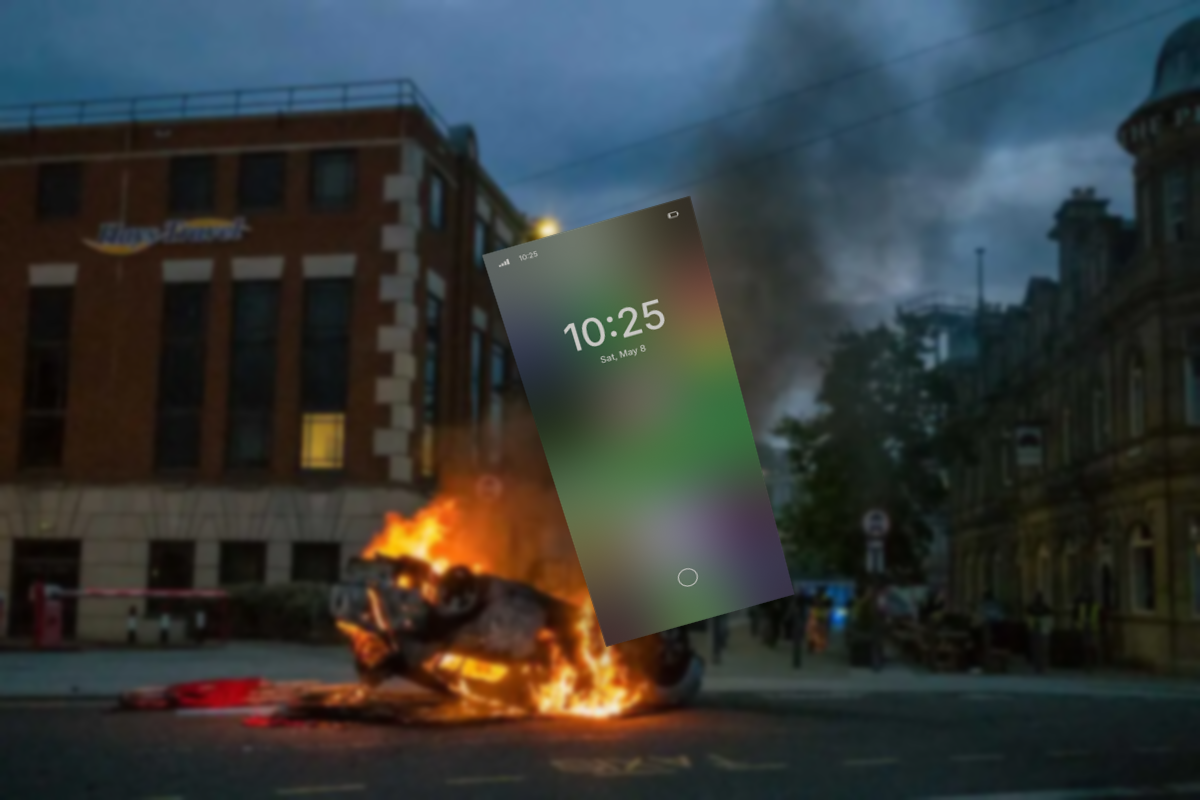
{"hour": 10, "minute": 25}
